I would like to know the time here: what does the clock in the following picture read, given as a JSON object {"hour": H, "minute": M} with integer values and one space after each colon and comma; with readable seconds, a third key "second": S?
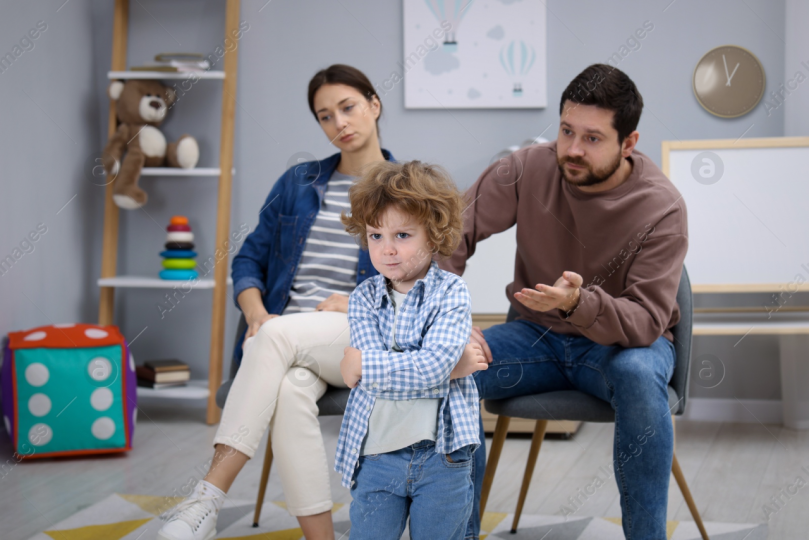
{"hour": 12, "minute": 58}
